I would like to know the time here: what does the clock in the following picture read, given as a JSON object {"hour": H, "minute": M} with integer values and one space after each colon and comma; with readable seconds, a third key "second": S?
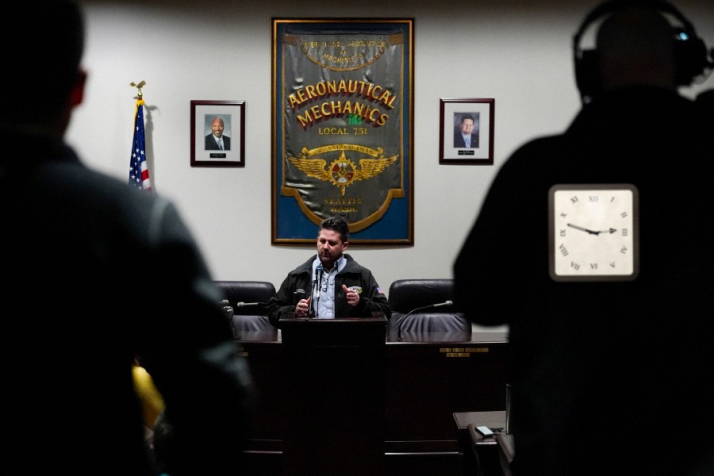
{"hour": 2, "minute": 48}
